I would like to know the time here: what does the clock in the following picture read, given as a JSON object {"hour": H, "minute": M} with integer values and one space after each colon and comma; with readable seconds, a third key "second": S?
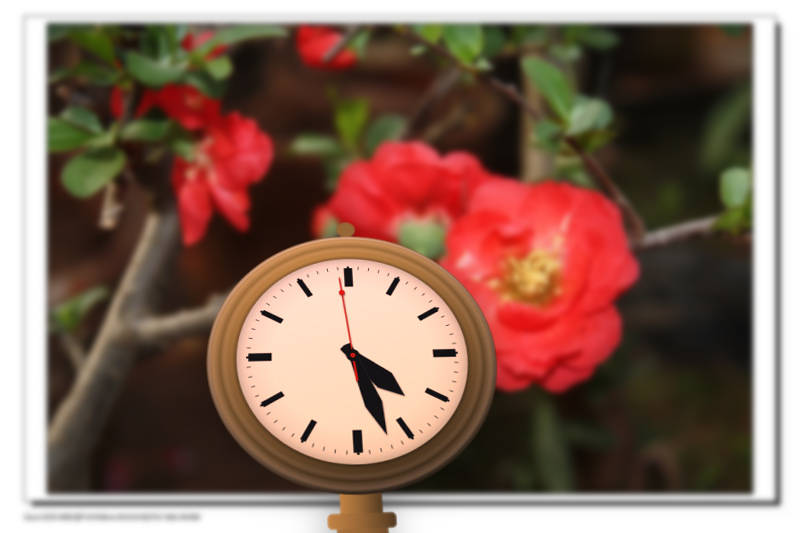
{"hour": 4, "minute": 26, "second": 59}
